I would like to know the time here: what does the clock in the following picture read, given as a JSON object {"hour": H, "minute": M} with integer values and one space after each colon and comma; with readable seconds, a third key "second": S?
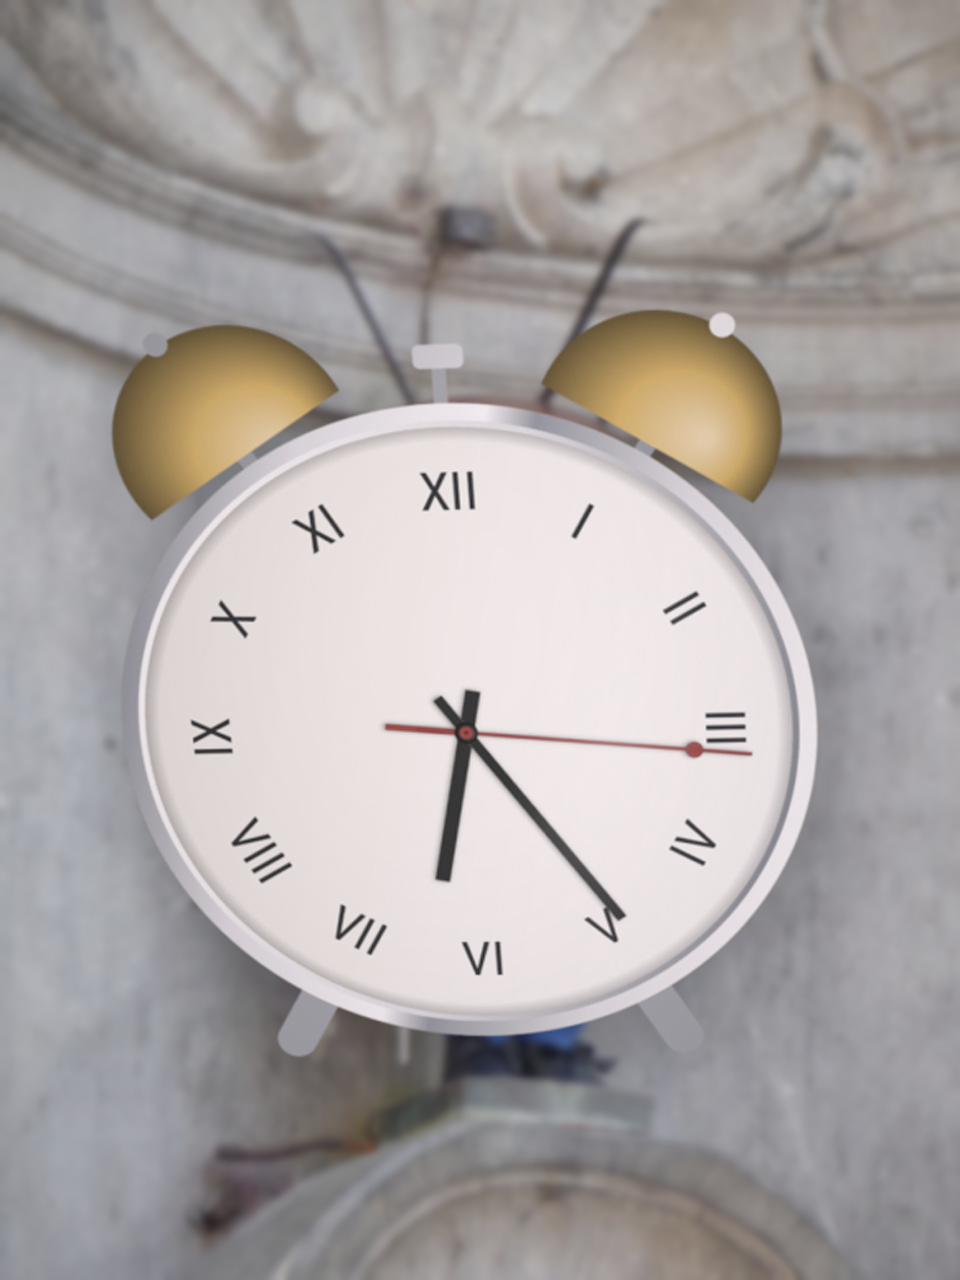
{"hour": 6, "minute": 24, "second": 16}
